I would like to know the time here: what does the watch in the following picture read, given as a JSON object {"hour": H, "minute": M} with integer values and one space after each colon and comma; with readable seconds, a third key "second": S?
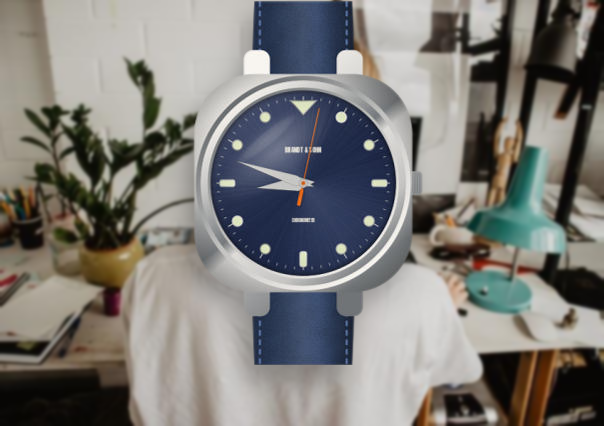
{"hour": 8, "minute": 48, "second": 2}
